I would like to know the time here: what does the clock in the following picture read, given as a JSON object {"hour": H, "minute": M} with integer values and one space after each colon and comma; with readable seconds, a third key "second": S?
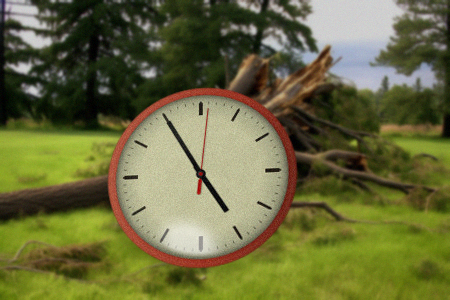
{"hour": 4, "minute": 55, "second": 1}
